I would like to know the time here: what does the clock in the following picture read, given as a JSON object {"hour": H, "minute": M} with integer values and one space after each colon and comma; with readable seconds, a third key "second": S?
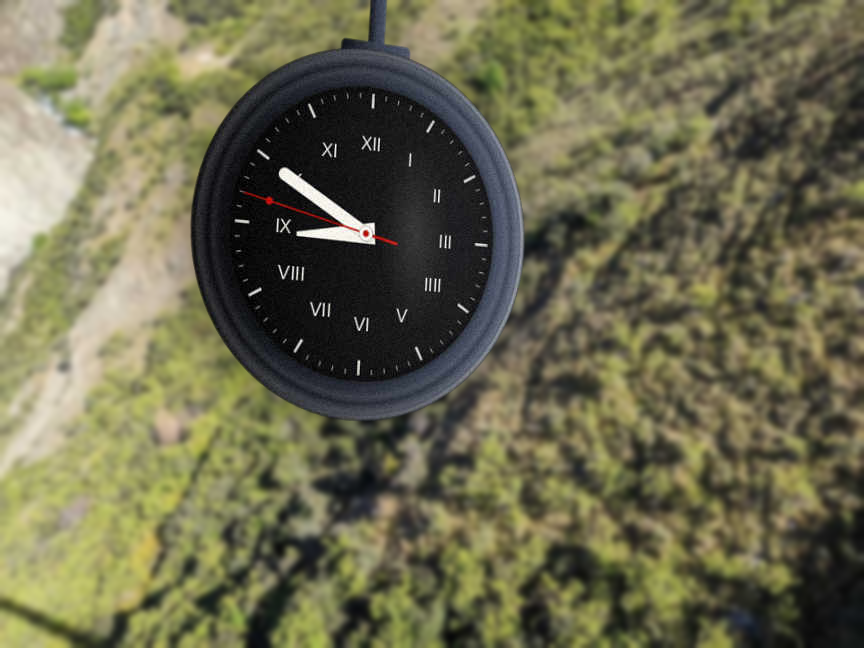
{"hour": 8, "minute": 49, "second": 47}
